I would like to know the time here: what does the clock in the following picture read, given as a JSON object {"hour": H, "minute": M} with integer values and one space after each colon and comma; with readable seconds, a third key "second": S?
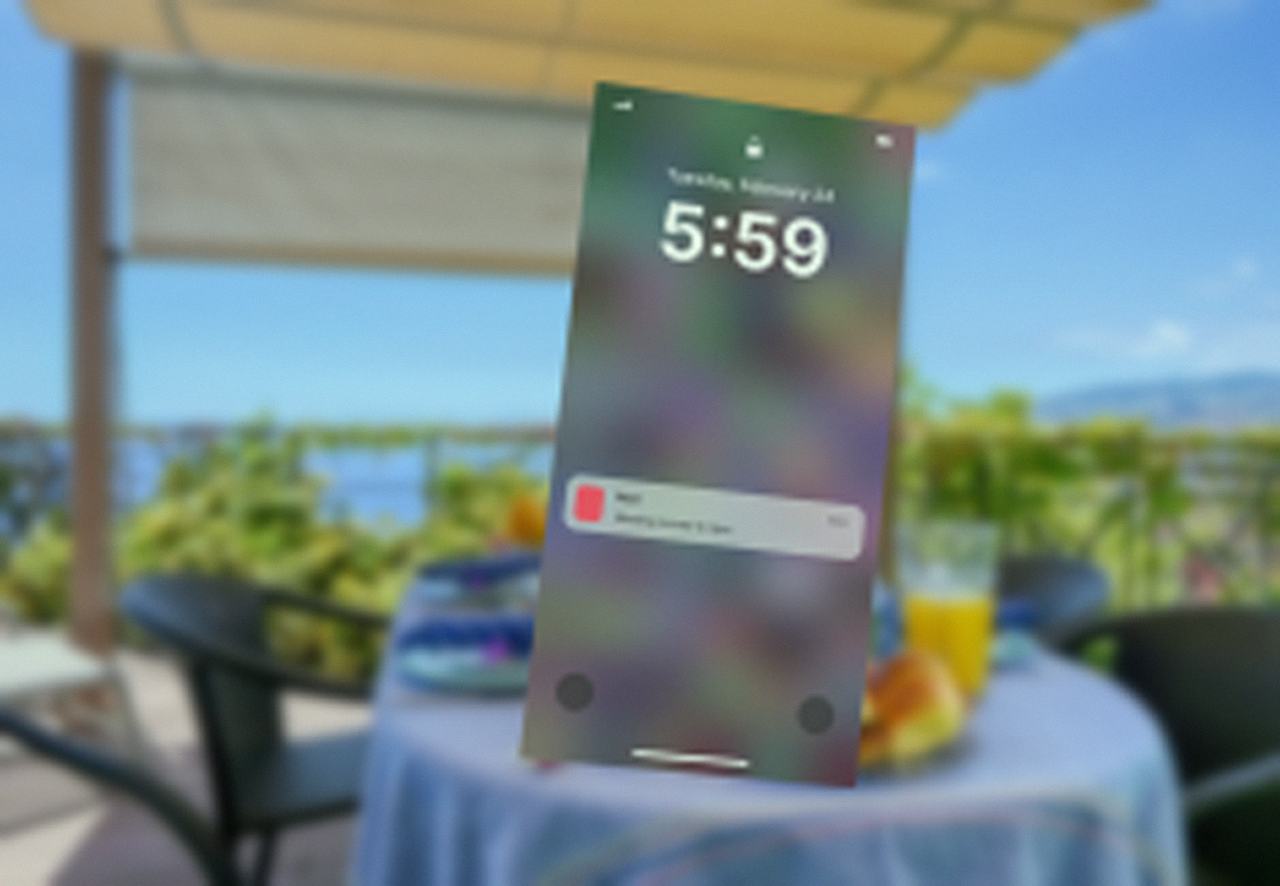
{"hour": 5, "minute": 59}
